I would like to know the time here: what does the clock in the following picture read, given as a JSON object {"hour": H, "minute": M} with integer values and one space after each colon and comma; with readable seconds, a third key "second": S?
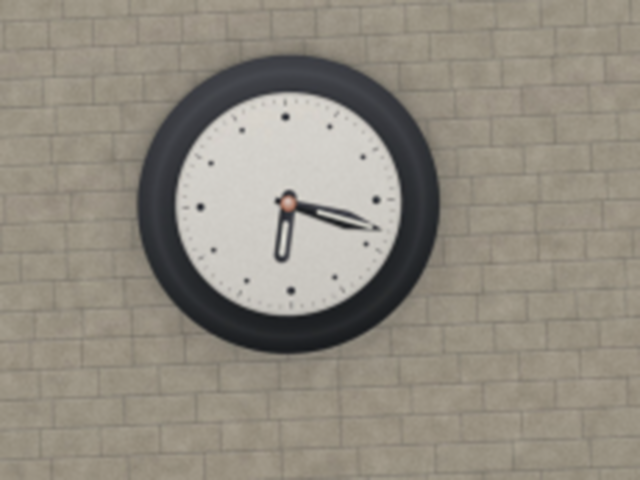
{"hour": 6, "minute": 18}
